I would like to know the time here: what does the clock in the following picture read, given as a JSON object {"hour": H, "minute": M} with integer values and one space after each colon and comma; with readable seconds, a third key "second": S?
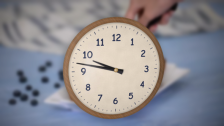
{"hour": 9, "minute": 47}
